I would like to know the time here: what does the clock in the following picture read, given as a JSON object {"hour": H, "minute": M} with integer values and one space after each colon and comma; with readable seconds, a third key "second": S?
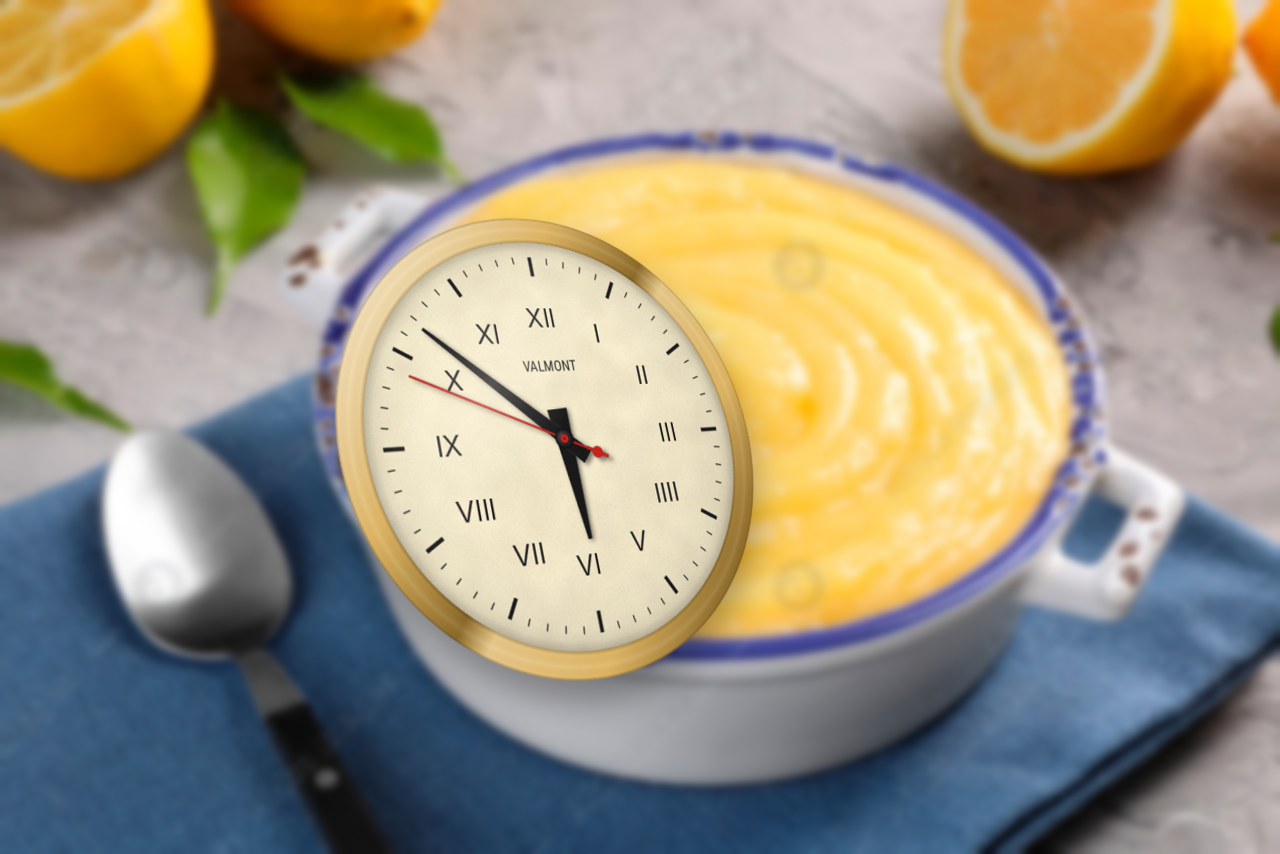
{"hour": 5, "minute": 51, "second": 49}
